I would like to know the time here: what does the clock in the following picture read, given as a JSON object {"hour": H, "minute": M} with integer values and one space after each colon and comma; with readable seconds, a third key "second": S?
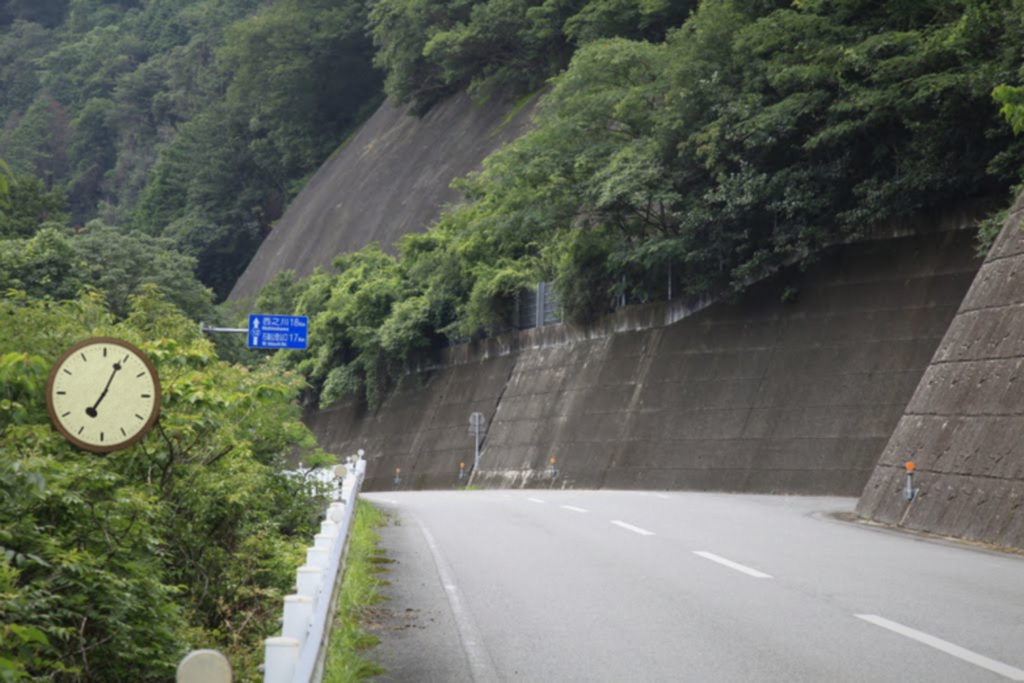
{"hour": 7, "minute": 4}
